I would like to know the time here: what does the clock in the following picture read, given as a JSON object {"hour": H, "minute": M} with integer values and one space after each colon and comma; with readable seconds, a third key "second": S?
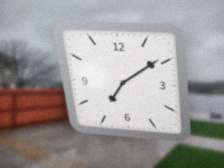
{"hour": 7, "minute": 9}
